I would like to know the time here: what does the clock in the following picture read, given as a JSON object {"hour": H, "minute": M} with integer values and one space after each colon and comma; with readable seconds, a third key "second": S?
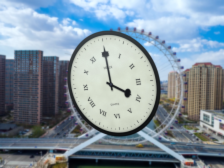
{"hour": 4, "minute": 0}
